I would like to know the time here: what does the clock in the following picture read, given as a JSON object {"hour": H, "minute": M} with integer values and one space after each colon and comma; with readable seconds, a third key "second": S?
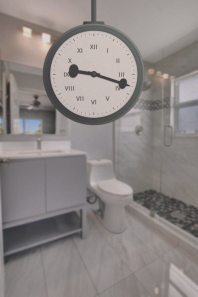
{"hour": 9, "minute": 18}
